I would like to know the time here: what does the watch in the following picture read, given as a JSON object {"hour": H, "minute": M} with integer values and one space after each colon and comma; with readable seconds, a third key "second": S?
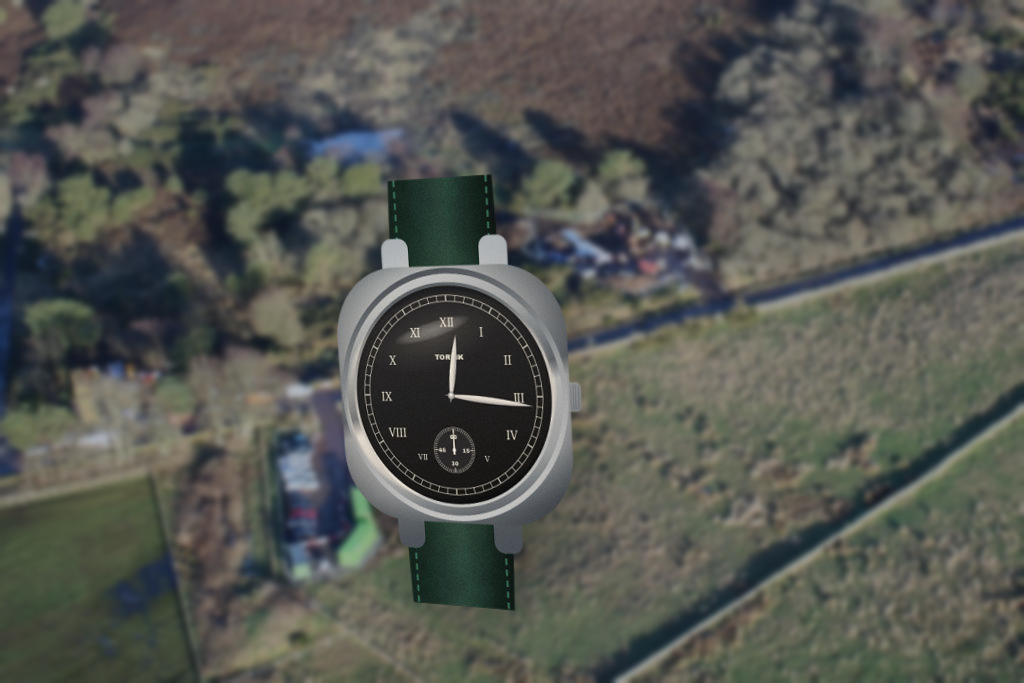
{"hour": 12, "minute": 16}
